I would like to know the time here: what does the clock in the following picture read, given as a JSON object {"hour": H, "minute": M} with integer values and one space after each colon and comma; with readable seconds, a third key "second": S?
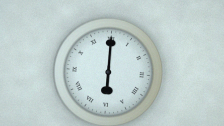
{"hour": 6, "minute": 0}
